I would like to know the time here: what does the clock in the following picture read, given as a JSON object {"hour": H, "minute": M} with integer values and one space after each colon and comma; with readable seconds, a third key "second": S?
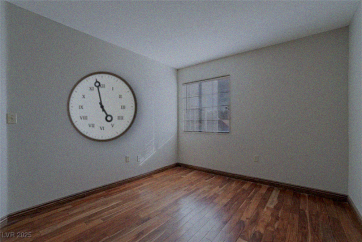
{"hour": 4, "minute": 58}
